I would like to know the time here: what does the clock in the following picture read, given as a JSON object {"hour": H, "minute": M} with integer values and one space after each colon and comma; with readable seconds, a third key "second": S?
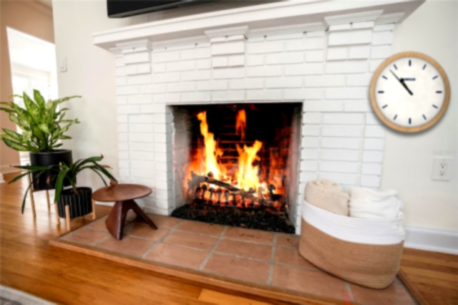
{"hour": 10, "minute": 53}
